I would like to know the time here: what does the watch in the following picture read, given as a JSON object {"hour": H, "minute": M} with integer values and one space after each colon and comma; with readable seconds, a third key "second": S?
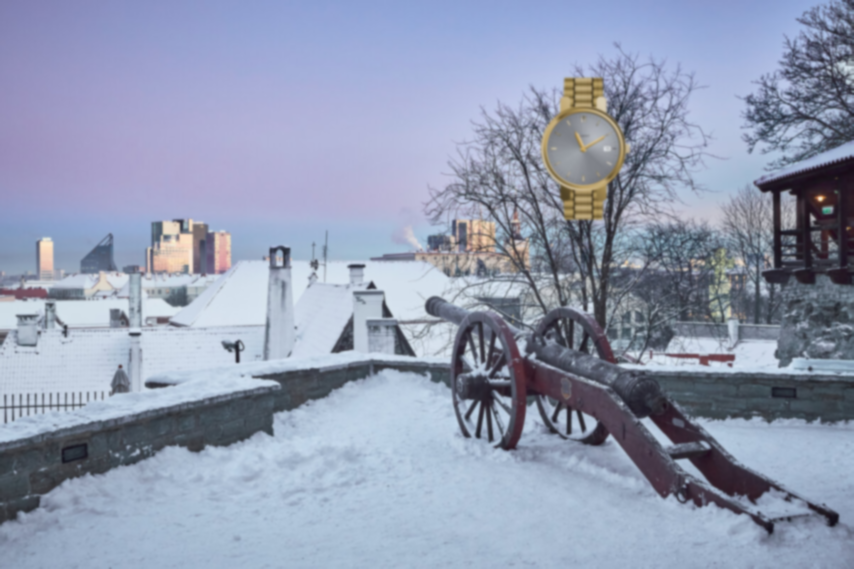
{"hour": 11, "minute": 10}
